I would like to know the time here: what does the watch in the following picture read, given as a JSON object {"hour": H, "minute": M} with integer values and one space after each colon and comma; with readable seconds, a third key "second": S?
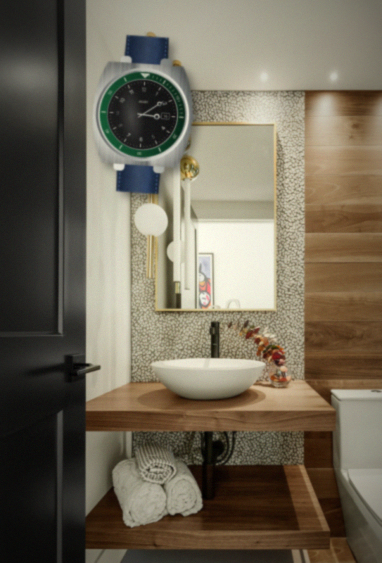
{"hour": 3, "minute": 9}
